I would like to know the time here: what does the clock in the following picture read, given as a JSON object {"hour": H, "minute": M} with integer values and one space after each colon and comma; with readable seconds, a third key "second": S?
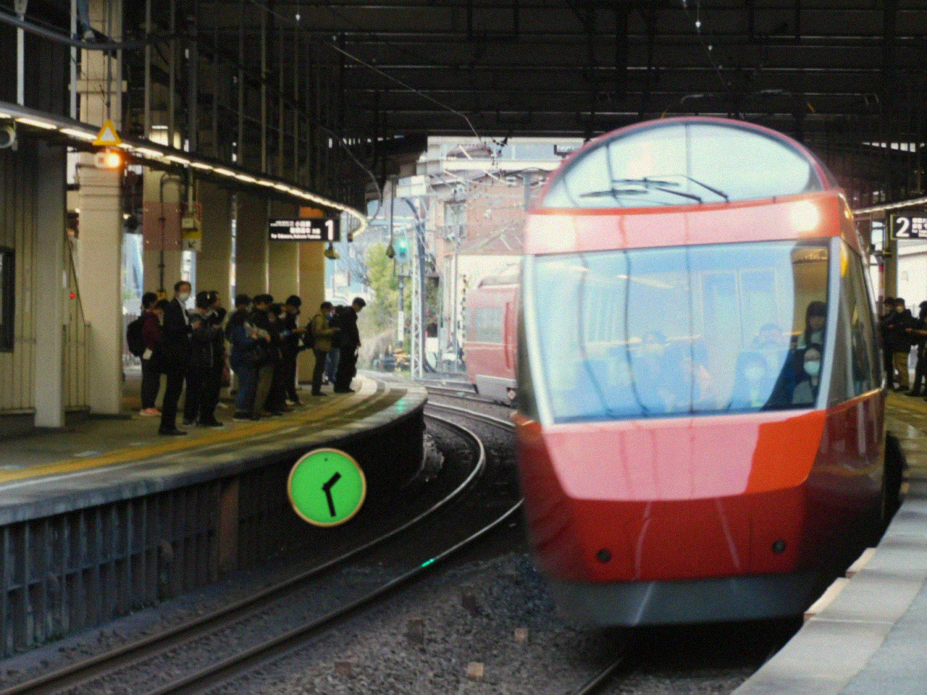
{"hour": 1, "minute": 28}
